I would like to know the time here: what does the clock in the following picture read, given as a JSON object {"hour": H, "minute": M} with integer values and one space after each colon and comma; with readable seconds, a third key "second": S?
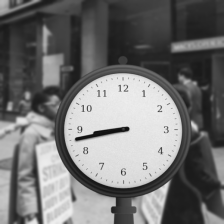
{"hour": 8, "minute": 43}
